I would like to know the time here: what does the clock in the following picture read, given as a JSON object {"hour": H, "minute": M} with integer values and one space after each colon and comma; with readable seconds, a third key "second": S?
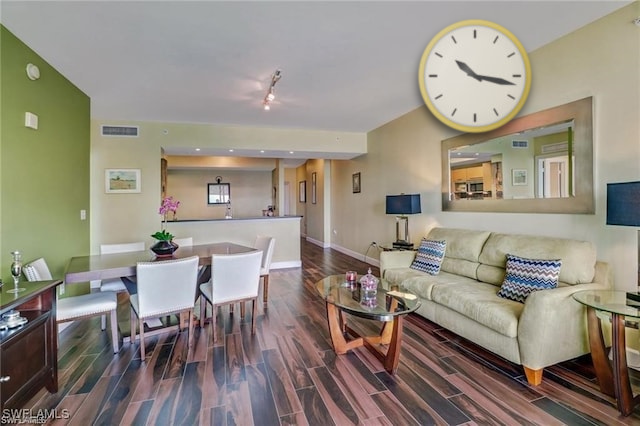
{"hour": 10, "minute": 17}
